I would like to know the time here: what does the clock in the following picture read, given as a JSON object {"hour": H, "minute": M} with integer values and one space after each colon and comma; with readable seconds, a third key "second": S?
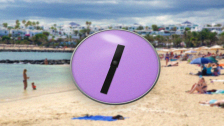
{"hour": 12, "minute": 33}
